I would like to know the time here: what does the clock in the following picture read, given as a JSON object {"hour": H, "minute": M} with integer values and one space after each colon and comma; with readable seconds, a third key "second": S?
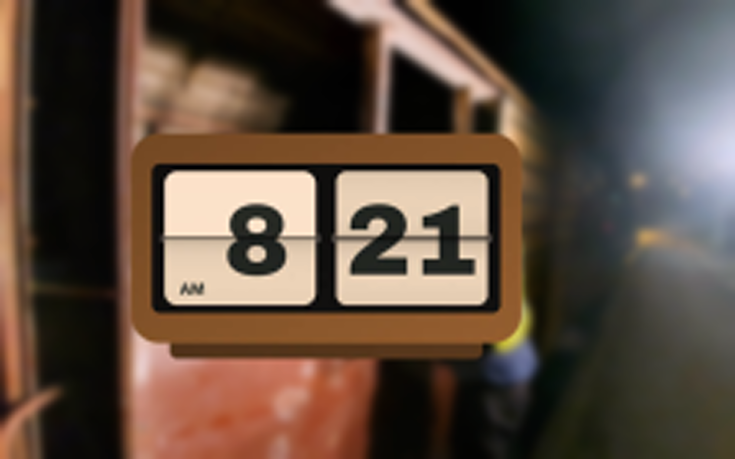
{"hour": 8, "minute": 21}
